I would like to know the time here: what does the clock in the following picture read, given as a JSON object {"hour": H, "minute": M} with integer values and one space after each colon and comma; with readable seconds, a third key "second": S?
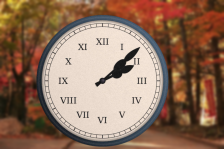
{"hour": 2, "minute": 8}
